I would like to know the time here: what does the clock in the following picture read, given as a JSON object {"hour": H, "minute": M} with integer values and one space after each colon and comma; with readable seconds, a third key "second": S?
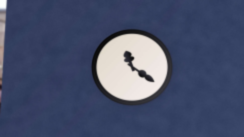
{"hour": 11, "minute": 21}
